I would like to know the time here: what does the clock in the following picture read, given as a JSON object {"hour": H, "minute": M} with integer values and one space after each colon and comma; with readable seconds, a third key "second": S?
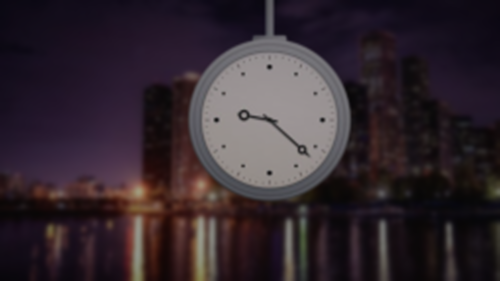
{"hour": 9, "minute": 22}
